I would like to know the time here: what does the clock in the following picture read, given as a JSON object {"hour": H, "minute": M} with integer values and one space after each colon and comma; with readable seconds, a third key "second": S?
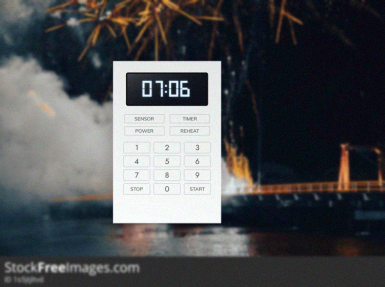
{"hour": 7, "minute": 6}
